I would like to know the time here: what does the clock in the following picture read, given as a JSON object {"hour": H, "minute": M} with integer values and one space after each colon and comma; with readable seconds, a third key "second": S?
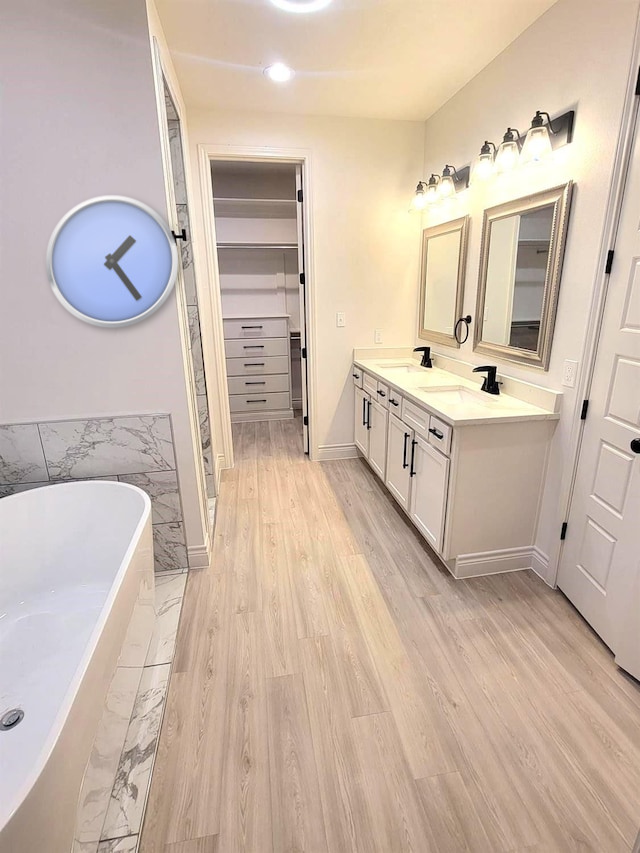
{"hour": 1, "minute": 24}
